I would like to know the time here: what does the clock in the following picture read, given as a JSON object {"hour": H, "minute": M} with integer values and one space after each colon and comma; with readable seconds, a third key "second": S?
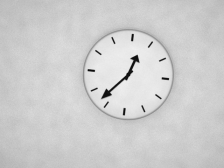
{"hour": 12, "minute": 37}
